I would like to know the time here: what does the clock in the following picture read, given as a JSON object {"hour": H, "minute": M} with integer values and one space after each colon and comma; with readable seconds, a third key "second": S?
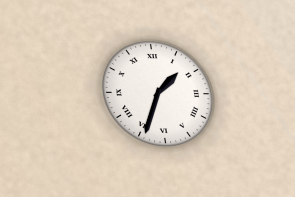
{"hour": 1, "minute": 34}
